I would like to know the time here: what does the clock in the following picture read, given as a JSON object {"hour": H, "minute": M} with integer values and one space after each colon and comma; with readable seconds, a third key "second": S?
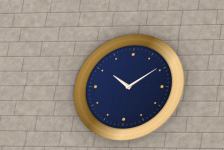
{"hour": 10, "minute": 9}
